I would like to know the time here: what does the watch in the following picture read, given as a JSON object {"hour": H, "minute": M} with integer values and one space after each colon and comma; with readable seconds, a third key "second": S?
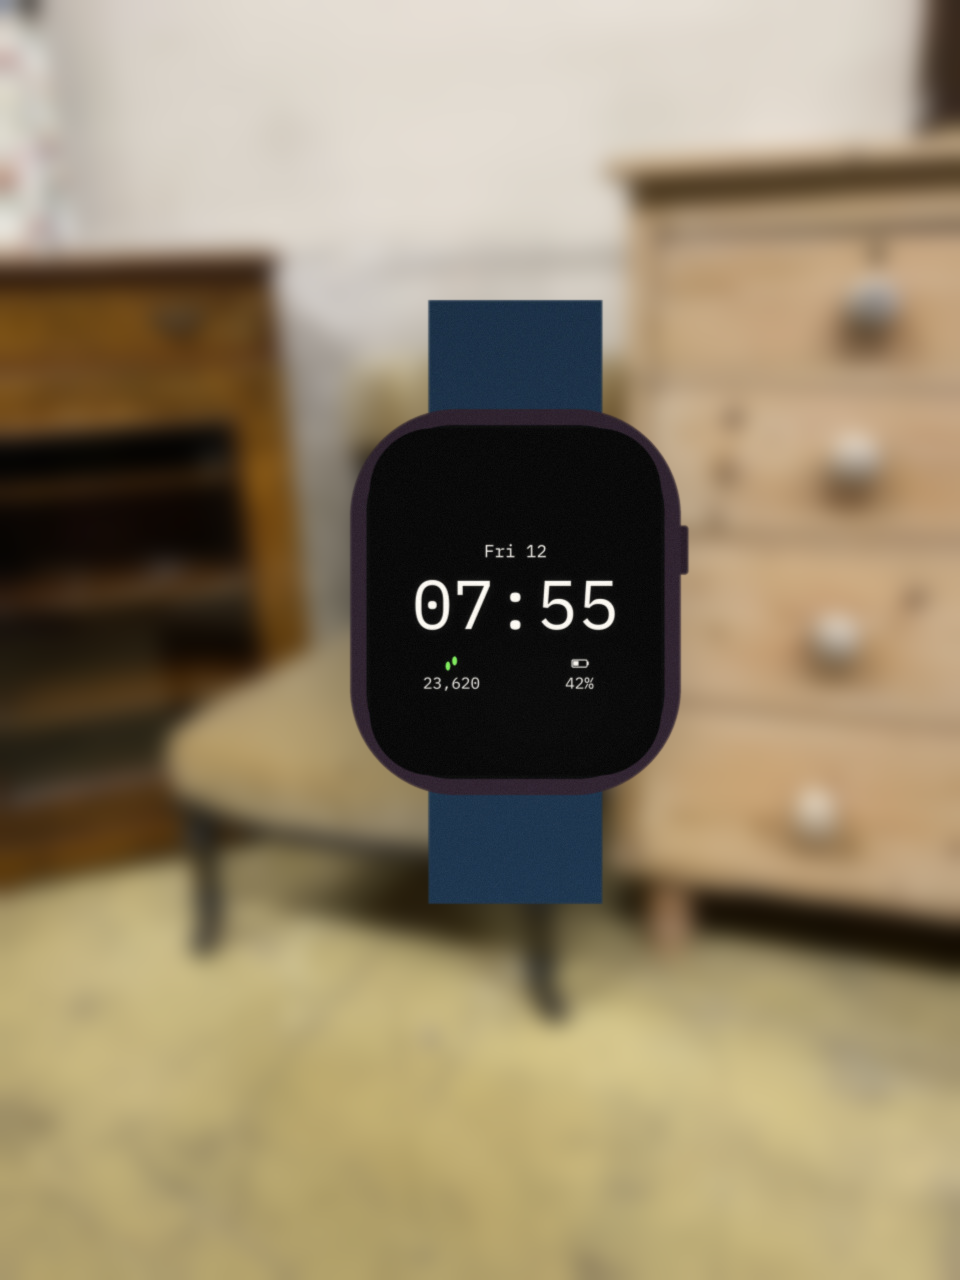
{"hour": 7, "minute": 55}
